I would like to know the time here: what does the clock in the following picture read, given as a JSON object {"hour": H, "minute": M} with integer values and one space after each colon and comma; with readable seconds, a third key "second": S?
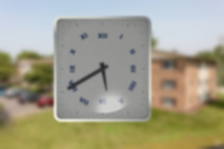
{"hour": 5, "minute": 40}
